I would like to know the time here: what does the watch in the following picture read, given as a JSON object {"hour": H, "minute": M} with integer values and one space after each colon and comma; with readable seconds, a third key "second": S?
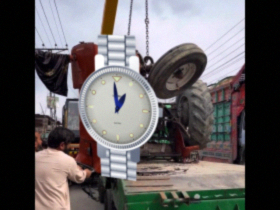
{"hour": 12, "minute": 59}
